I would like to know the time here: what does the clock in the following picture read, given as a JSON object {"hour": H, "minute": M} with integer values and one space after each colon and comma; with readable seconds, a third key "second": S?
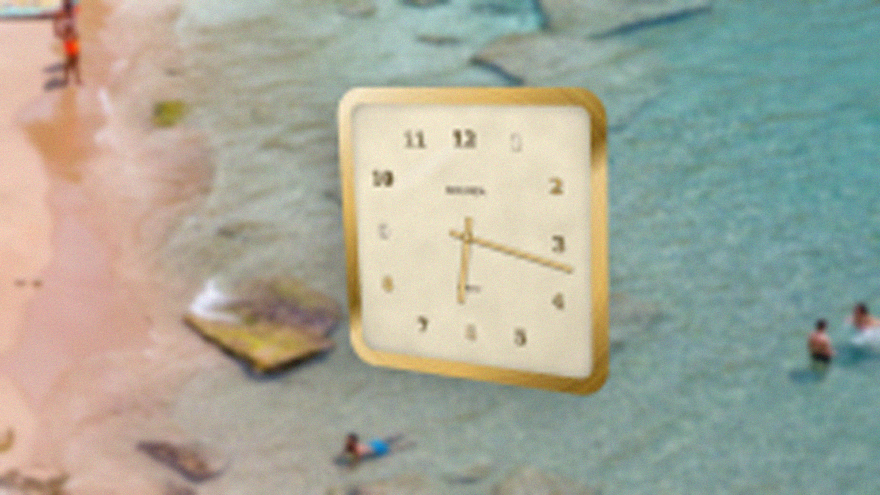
{"hour": 6, "minute": 17}
